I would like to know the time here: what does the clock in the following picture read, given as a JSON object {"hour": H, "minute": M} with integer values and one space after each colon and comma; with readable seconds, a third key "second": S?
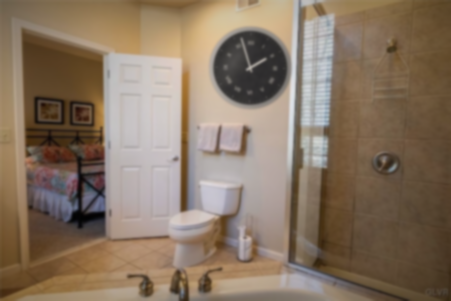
{"hour": 1, "minute": 57}
